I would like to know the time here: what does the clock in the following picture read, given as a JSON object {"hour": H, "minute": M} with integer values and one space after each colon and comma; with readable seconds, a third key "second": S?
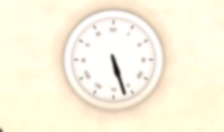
{"hour": 5, "minute": 27}
